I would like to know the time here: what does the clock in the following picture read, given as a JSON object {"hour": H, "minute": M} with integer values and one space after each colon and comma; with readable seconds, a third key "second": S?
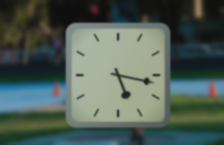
{"hour": 5, "minute": 17}
